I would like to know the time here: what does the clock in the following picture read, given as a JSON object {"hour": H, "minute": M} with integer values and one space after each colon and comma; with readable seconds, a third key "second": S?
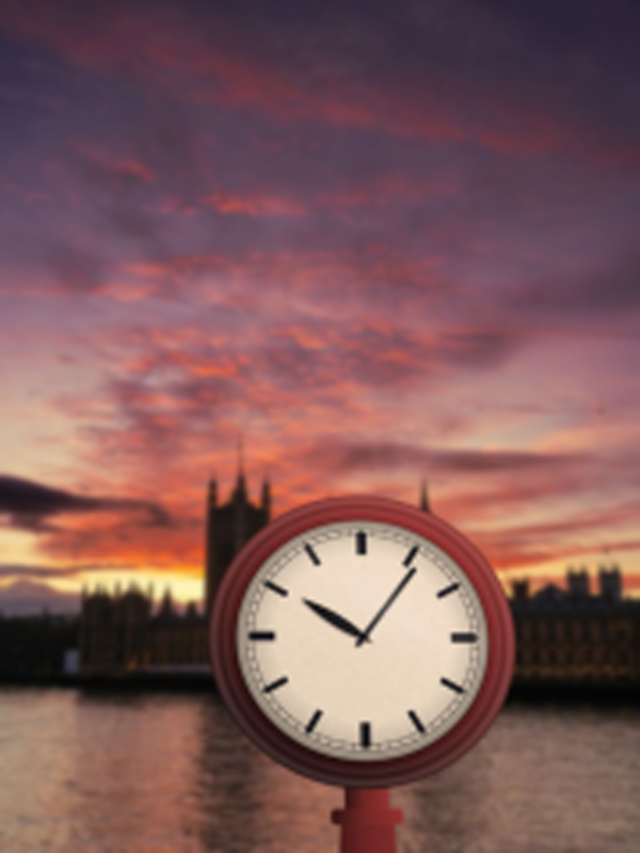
{"hour": 10, "minute": 6}
